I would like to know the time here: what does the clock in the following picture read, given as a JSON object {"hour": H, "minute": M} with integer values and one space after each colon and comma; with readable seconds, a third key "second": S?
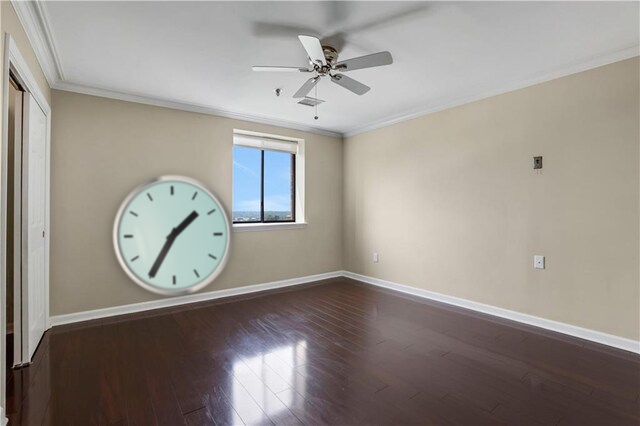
{"hour": 1, "minute": 35}
